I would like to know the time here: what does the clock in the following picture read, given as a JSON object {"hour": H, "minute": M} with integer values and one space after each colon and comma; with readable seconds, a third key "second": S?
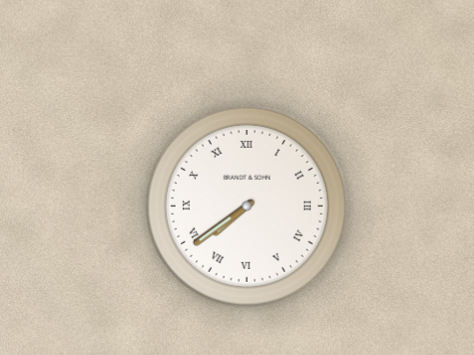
{"hour": 7, "minute": 39}
